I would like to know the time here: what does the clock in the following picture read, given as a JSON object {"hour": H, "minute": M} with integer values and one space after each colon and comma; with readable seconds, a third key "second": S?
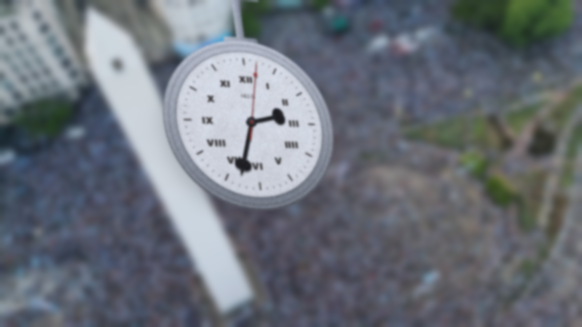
{"hour": 2, "minute": 33, "second": 2}
